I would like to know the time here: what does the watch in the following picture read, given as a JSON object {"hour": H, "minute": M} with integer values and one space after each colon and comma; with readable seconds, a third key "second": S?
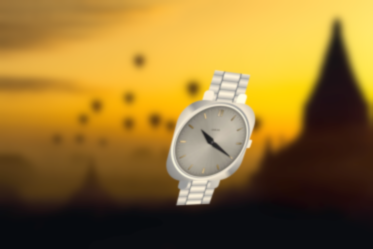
{"hour": 10, "minute": 20}
